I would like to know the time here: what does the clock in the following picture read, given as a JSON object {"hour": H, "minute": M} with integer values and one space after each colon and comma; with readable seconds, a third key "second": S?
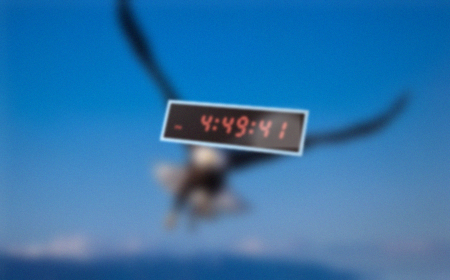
{"hour": 4, "minute": 49, "second": 41}
